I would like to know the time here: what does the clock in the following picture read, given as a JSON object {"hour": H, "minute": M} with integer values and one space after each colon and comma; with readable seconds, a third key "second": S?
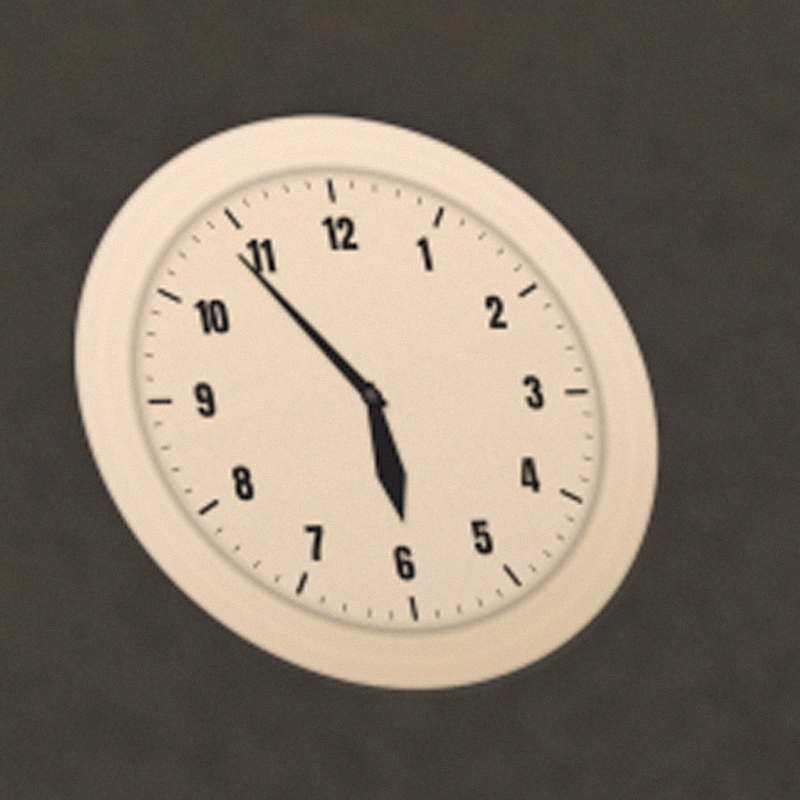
{"hour": 5, "minute": 54}
